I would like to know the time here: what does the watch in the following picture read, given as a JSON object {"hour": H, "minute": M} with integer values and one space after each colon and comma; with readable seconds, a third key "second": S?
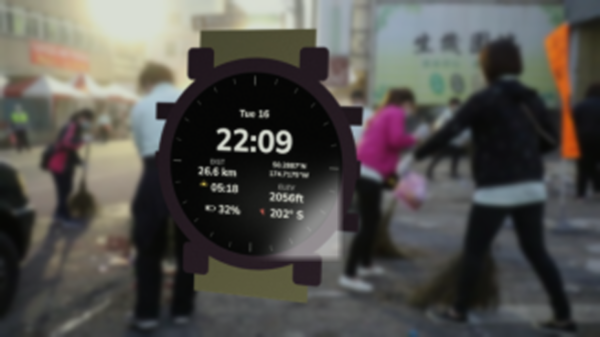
{"hour": 22, "minute": 9}
